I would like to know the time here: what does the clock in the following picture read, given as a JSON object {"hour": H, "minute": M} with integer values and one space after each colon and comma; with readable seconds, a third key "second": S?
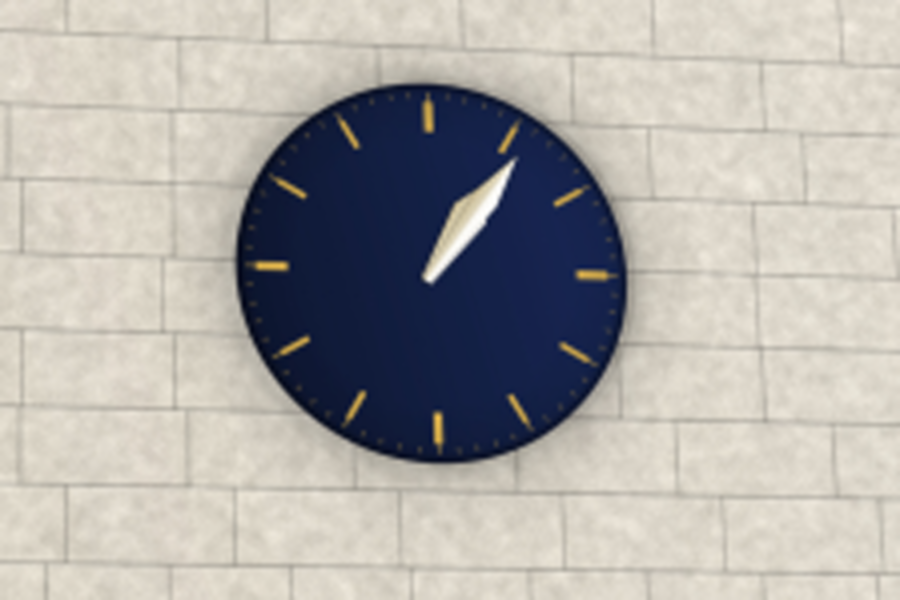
{"hour": 1, "minute": 6}
